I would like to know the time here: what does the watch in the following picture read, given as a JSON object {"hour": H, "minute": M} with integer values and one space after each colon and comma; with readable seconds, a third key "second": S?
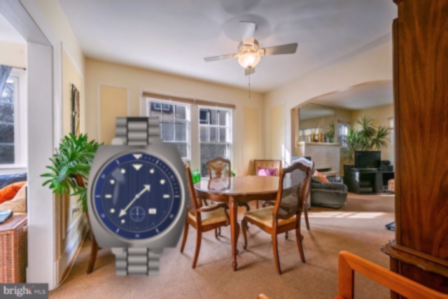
{"hour": 1, "minute": 37}
